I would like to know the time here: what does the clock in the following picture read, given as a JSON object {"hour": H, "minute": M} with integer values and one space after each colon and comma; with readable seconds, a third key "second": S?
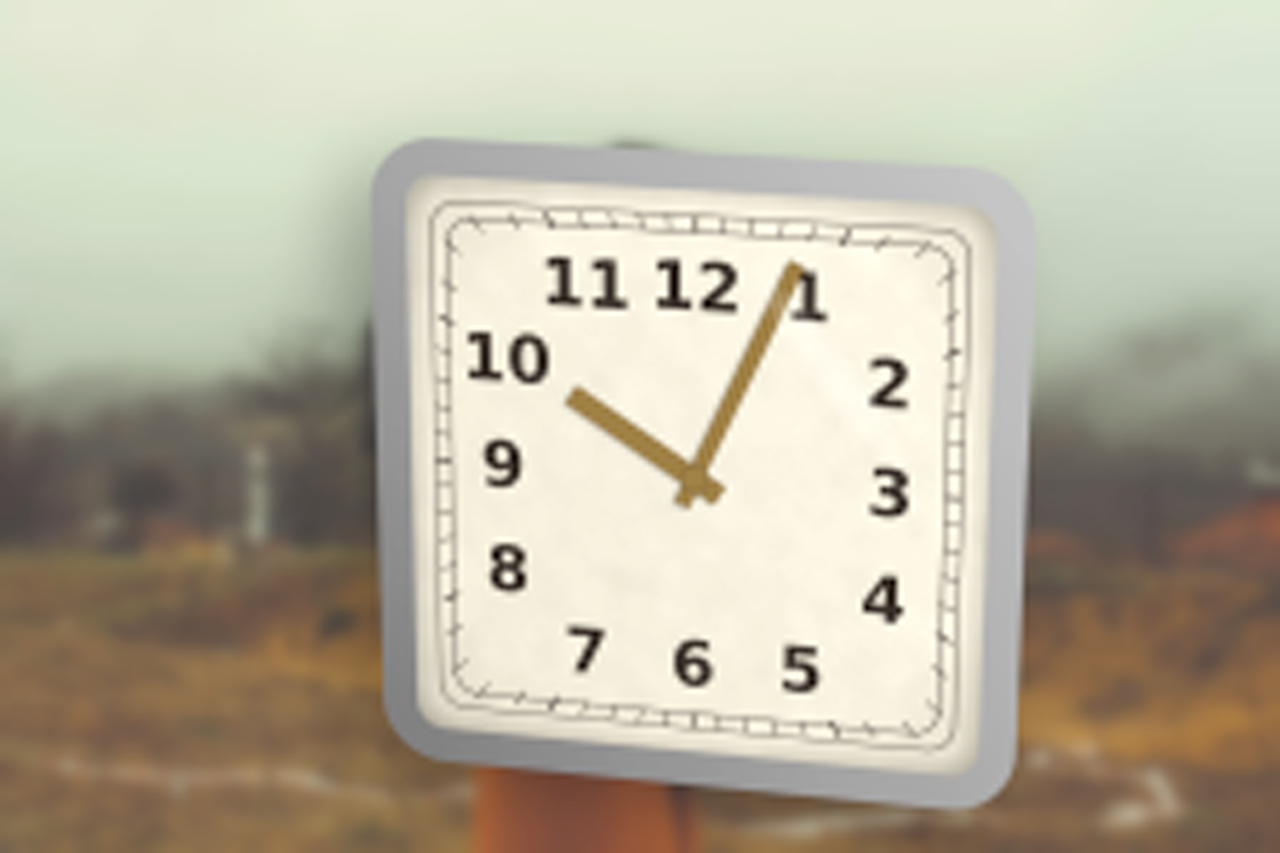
{"hour": 10, "minute": 4}
